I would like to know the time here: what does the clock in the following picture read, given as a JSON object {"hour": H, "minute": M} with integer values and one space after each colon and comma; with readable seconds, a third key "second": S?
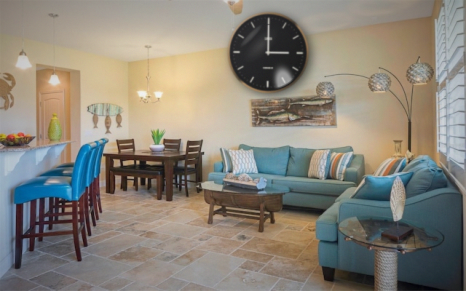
{"hour": 3, "minute": 0}
